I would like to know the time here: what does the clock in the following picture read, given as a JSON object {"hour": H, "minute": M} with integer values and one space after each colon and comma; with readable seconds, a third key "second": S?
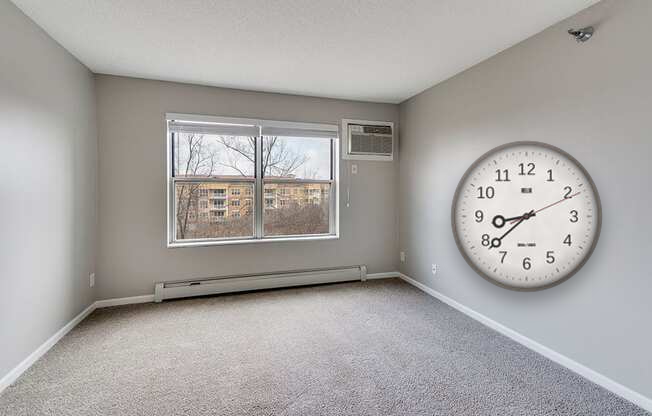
{"hour": 8, "minute": 38, "second": 11}
